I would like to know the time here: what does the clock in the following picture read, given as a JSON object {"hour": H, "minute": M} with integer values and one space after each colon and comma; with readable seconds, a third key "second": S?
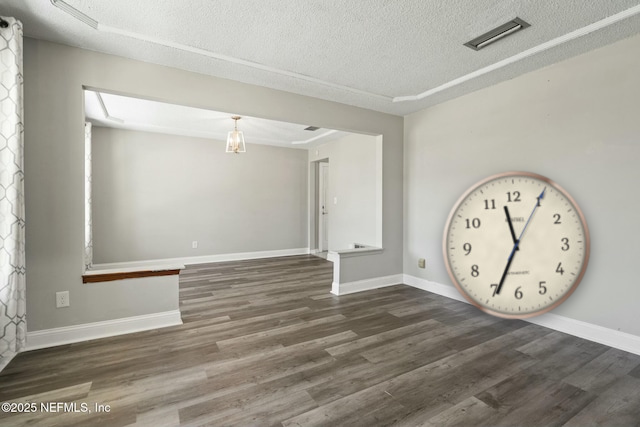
{"hour": 11, "minute": 34, "second": 5}
